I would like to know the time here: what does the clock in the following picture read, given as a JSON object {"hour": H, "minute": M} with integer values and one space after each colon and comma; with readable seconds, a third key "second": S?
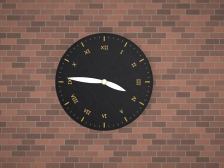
{"hour": 3, "minute": 46}
